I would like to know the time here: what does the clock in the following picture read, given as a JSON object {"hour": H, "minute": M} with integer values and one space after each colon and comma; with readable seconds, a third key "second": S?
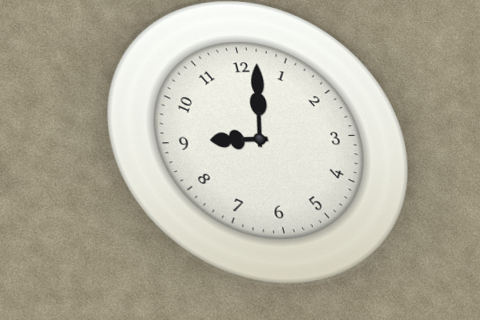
{"hour": 9, "minute": 2}
